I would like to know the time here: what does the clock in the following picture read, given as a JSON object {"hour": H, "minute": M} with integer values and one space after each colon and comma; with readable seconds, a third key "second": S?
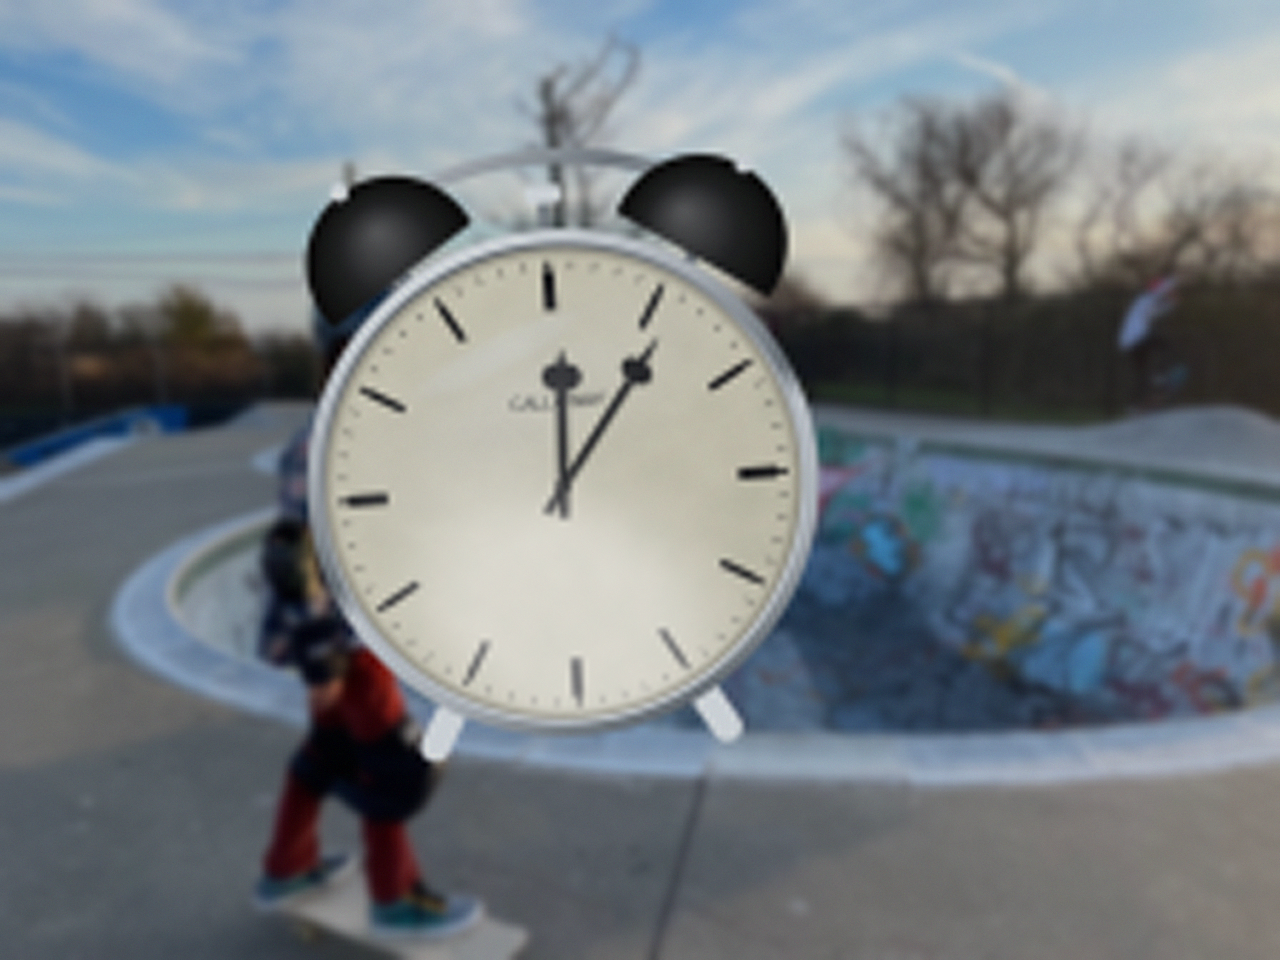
{"hour": 12, "minute": 6}
